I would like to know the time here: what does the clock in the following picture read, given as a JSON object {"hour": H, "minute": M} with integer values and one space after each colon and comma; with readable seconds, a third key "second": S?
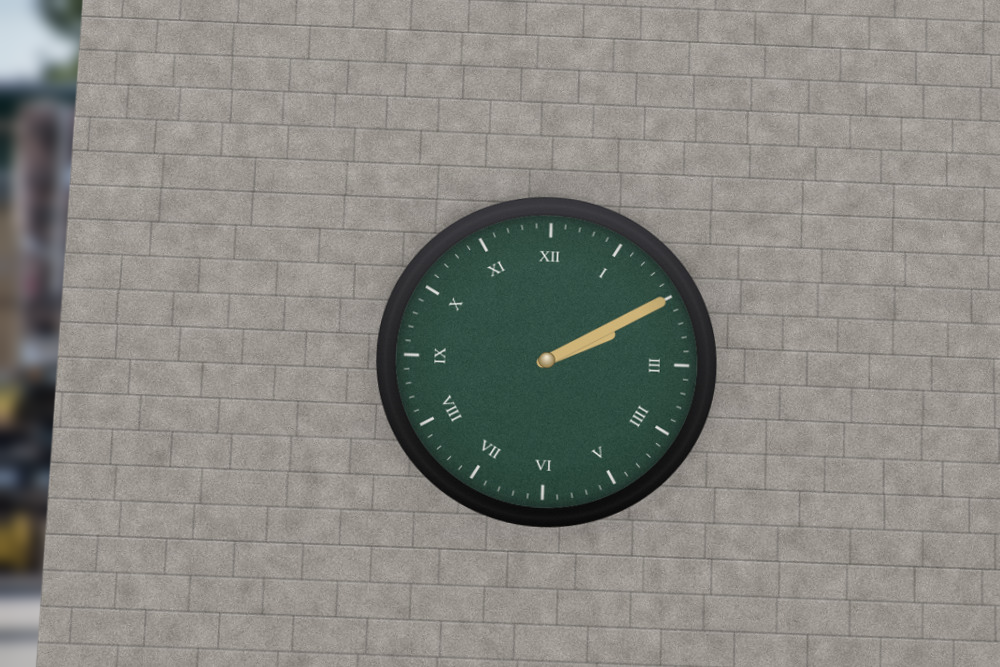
{"hour": 2, "minute": 10}
